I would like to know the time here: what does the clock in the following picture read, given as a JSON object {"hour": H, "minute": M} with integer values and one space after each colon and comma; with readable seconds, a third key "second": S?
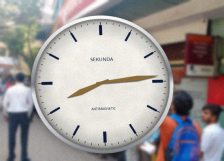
{"hour": 8, "minute": 14}
